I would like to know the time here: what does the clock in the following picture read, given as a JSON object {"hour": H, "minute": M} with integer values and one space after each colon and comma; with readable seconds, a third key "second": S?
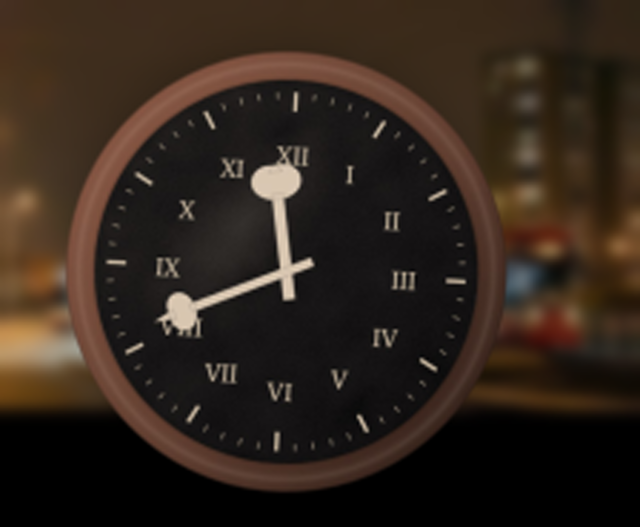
{"hour": 11, "minute": 41}
